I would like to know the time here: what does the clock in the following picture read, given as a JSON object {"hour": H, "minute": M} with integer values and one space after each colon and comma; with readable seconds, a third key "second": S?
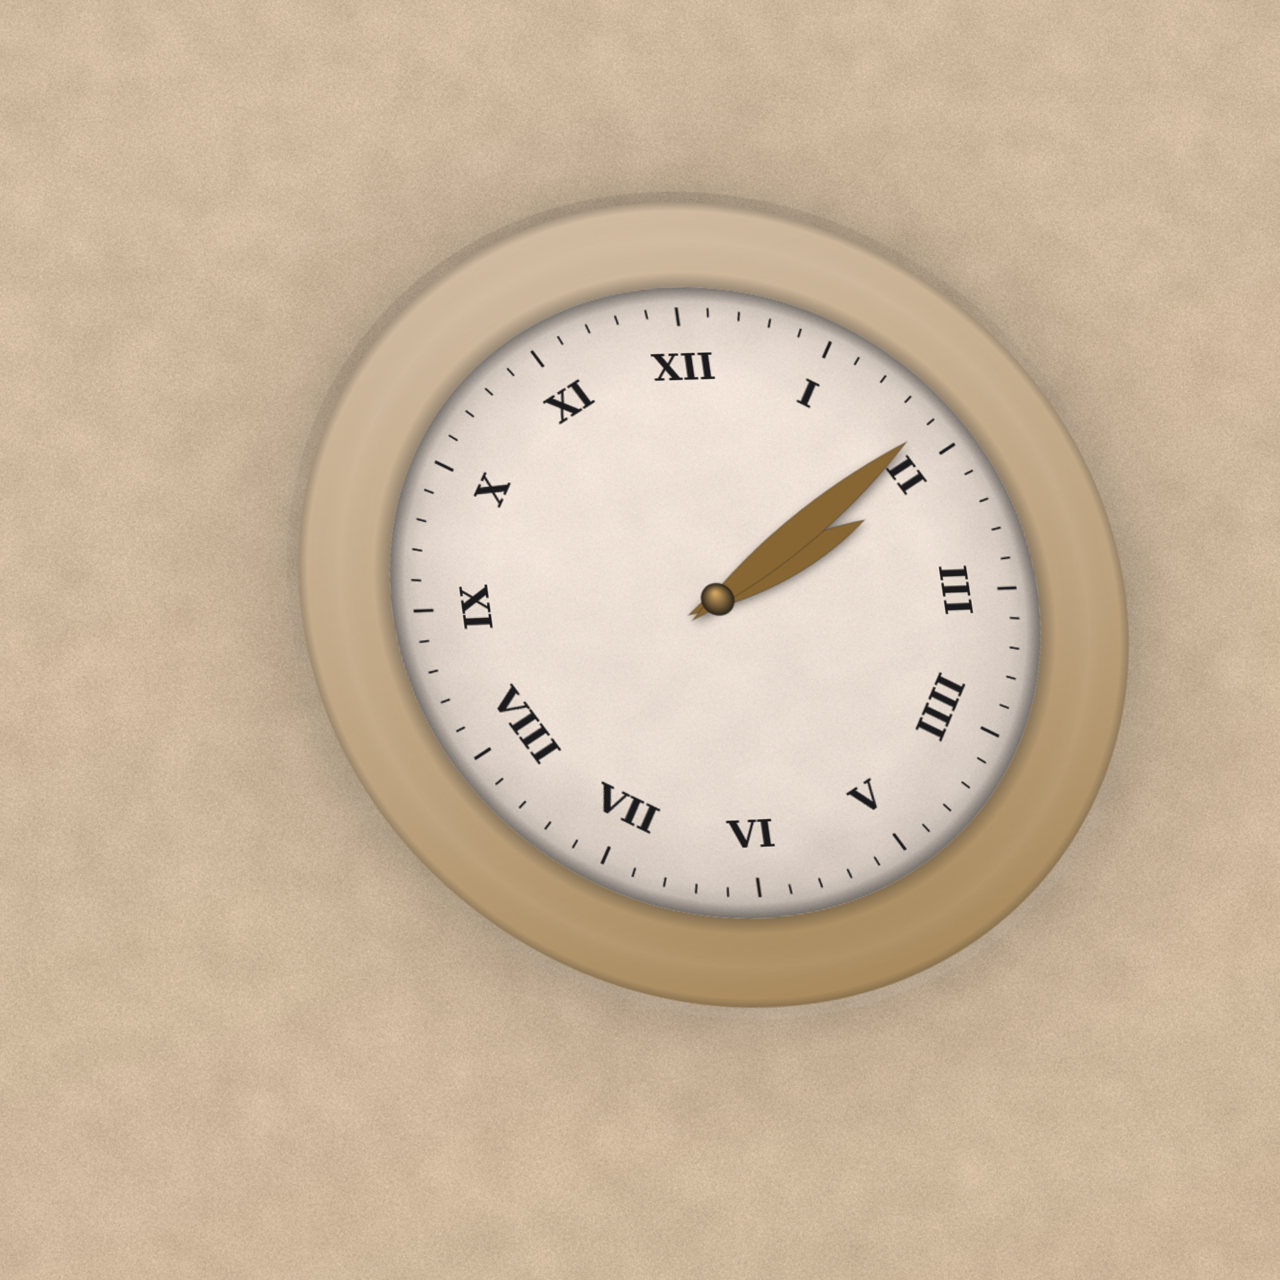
{"hour": 2, "minute": 9}
